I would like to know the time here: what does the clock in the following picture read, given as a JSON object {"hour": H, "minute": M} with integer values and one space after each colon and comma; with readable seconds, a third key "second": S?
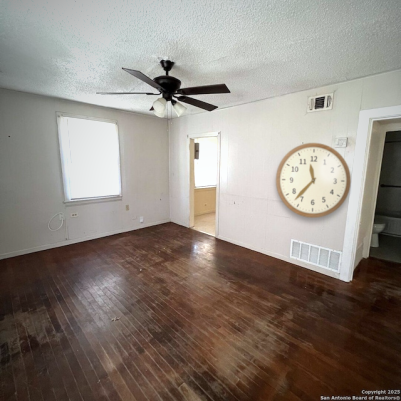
{"hour": 11, "minute": 37}
